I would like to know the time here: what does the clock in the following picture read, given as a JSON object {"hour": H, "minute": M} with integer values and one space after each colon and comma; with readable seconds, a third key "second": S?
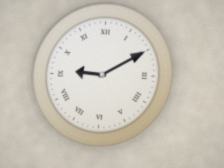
{"hour": 9, "minute": 10}
